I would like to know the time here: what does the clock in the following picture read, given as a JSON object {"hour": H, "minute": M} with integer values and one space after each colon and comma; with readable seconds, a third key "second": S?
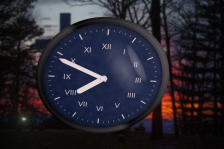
{"hour": 7, "minute": 49}
